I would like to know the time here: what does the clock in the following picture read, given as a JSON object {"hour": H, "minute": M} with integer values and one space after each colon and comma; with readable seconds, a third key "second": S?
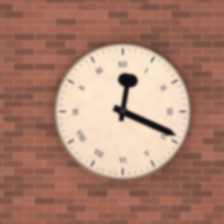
{"hour": 12, "minute": 19}
